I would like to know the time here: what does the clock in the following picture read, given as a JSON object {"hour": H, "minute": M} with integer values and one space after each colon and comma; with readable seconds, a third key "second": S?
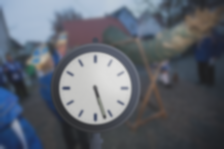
{"hour": 5, "minute": 27}
